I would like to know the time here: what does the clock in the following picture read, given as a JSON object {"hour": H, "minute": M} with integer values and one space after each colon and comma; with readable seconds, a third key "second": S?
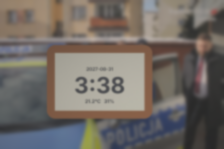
{"hour": 3, "minute": 38}
